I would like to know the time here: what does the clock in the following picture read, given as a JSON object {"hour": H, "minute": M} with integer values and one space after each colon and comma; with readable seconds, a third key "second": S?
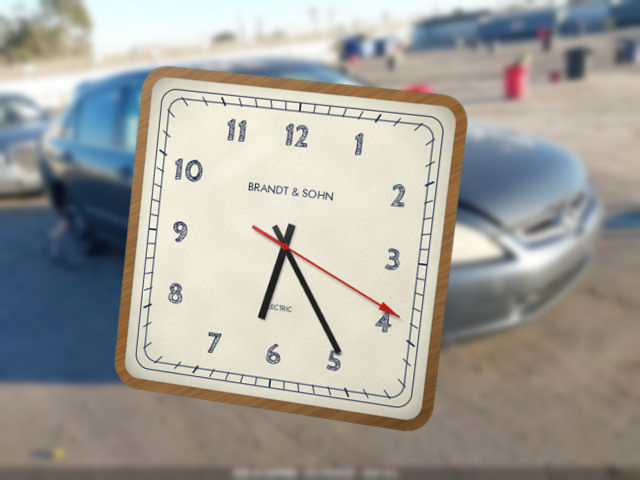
{"hour": 6, "minute": 24, "second": 19}
